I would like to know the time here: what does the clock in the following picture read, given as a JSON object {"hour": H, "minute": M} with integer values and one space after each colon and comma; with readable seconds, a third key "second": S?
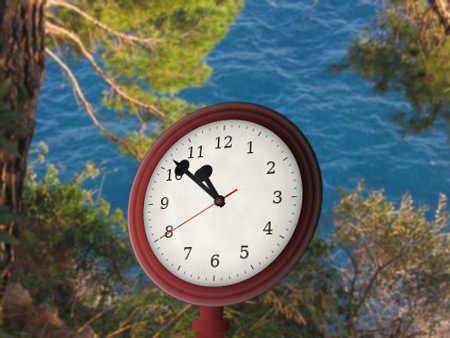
{"hour": 10, "minute": 51, "second": 40}
